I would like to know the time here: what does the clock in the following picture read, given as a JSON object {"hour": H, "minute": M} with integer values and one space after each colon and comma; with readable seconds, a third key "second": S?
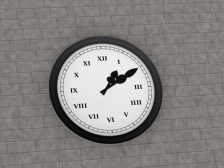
{"hour": 1, "minute": 10}
